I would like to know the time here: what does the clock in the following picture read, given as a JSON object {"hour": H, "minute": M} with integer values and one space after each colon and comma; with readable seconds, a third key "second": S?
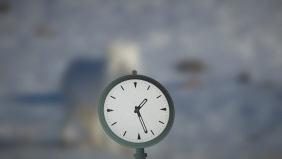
{"hour": 1, "minute": 27}
